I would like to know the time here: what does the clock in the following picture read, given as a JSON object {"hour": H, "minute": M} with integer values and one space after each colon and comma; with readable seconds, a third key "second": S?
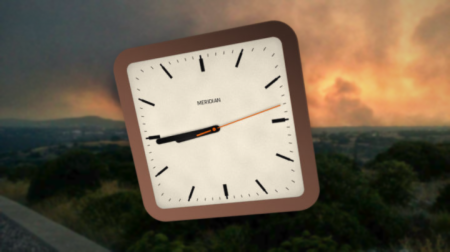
{"hour": 8, "minute": 44, "second": 13}
